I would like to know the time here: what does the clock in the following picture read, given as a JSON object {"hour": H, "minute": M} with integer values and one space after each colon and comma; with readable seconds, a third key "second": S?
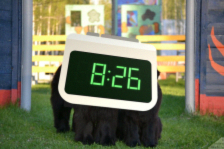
{"hour": 8, "minute": 26}
